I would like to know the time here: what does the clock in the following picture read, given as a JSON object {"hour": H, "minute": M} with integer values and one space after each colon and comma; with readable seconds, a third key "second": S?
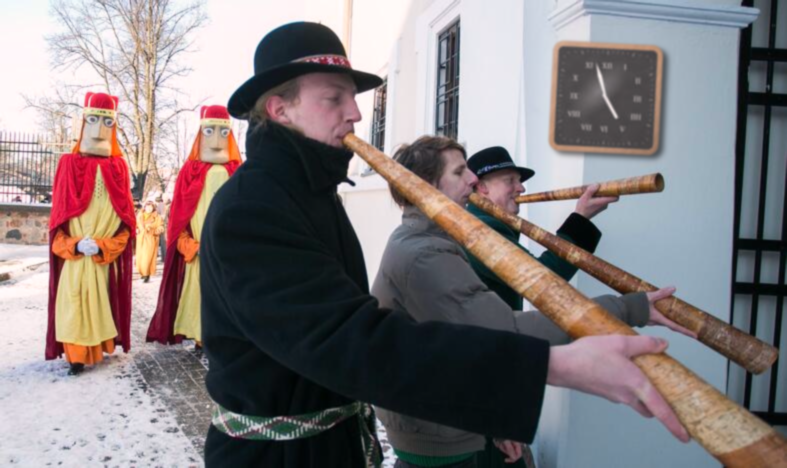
{"hour": 4, "minute": 57}
